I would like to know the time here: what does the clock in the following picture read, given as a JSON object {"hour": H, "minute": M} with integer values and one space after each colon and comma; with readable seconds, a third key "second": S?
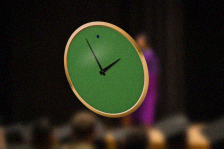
{"hour": 1, "minute": 56}
